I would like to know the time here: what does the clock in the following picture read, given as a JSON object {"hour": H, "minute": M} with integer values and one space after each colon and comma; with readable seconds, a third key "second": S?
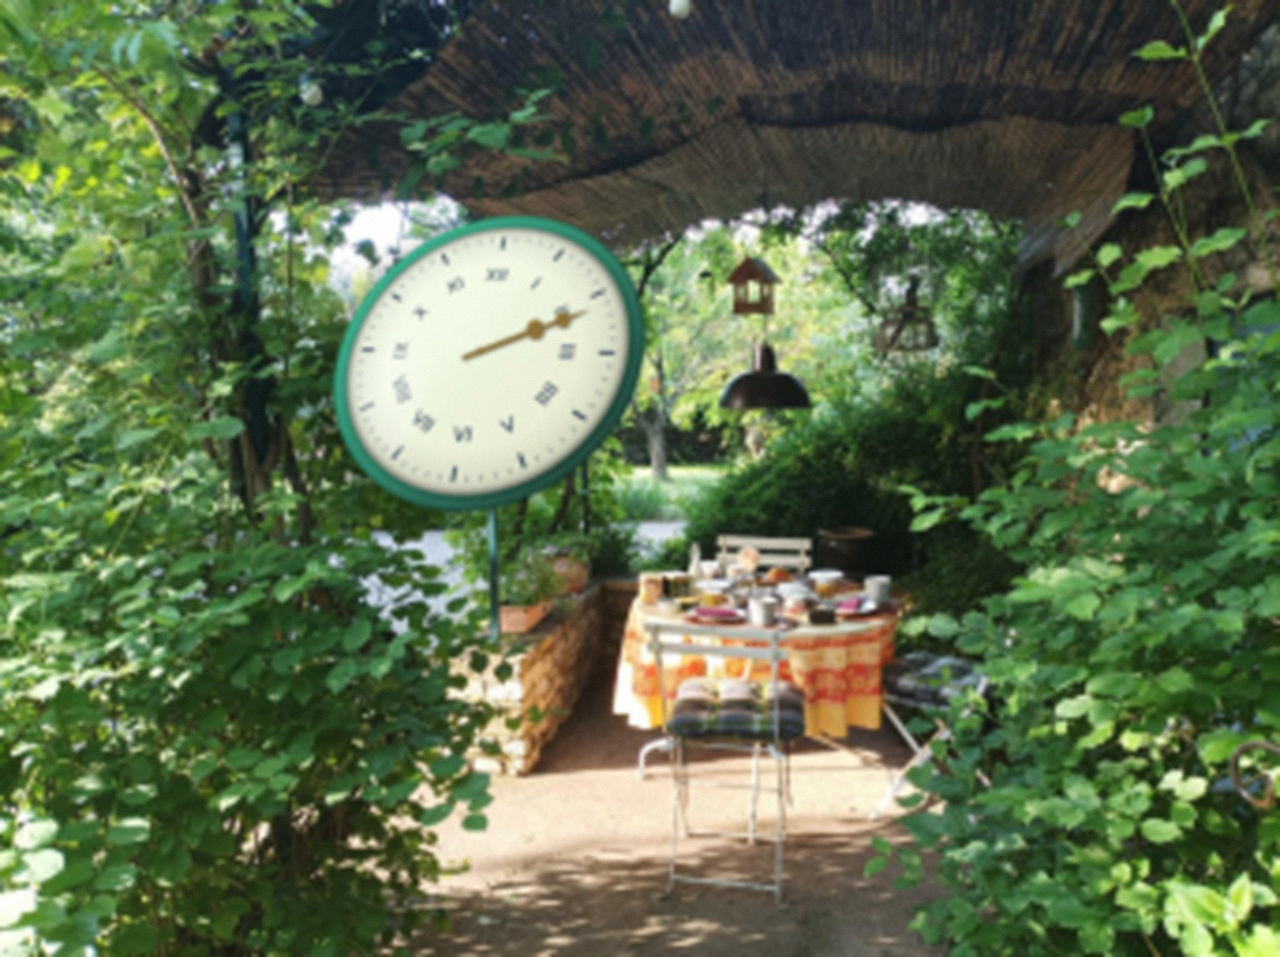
{"hour": 2, "minute": 11}
